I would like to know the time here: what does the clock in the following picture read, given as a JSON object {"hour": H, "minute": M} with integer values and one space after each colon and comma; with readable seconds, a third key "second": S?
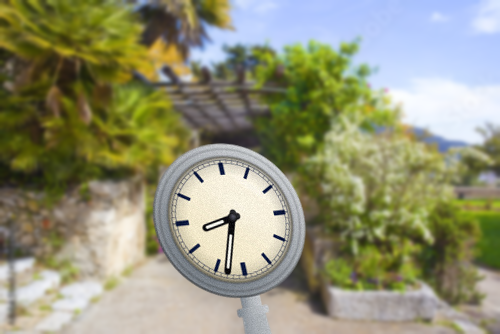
{"hour": 8, "minute": 33}
